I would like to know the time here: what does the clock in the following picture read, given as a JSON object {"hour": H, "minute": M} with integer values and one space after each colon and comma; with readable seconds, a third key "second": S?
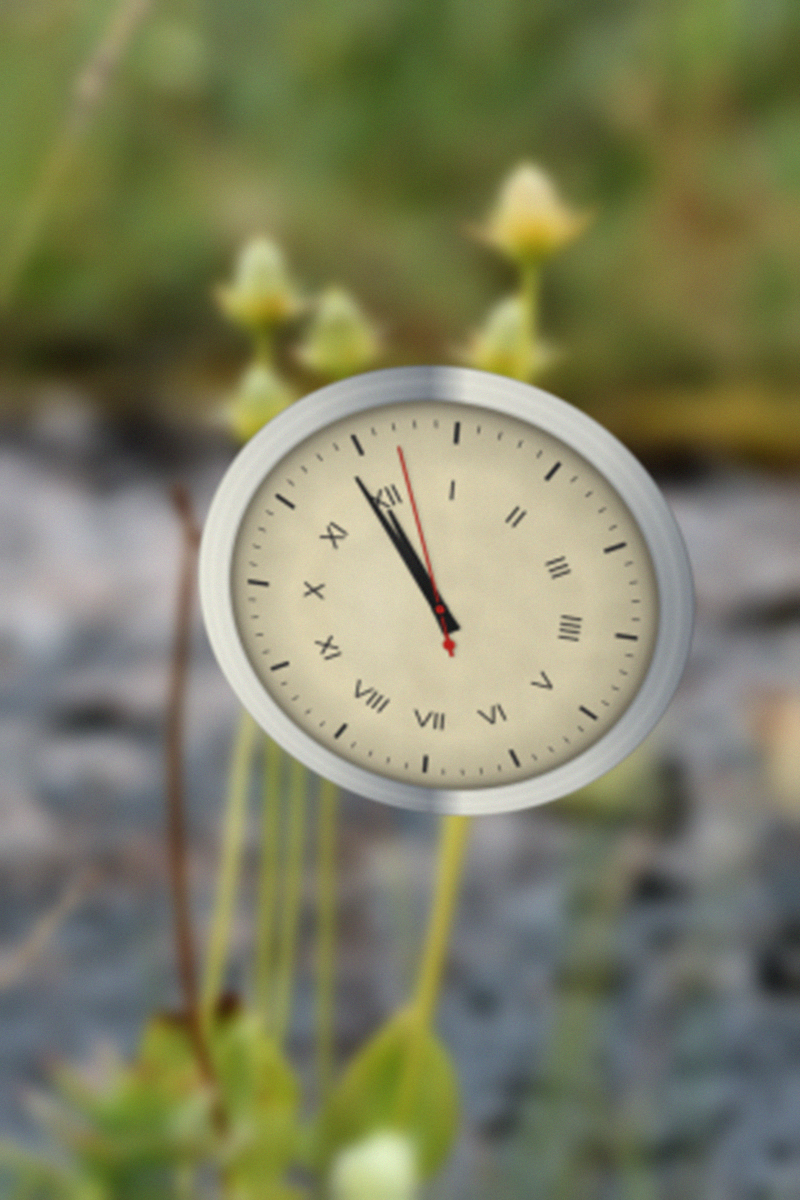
{"hour": 11, "minute": 59, "second": 2}
